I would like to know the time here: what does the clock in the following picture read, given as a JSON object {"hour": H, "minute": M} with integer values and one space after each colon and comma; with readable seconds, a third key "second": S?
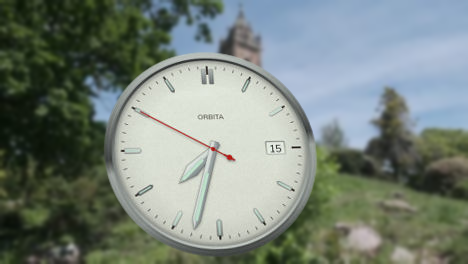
{"hour": 7, "minute": 32, "second": 50}
